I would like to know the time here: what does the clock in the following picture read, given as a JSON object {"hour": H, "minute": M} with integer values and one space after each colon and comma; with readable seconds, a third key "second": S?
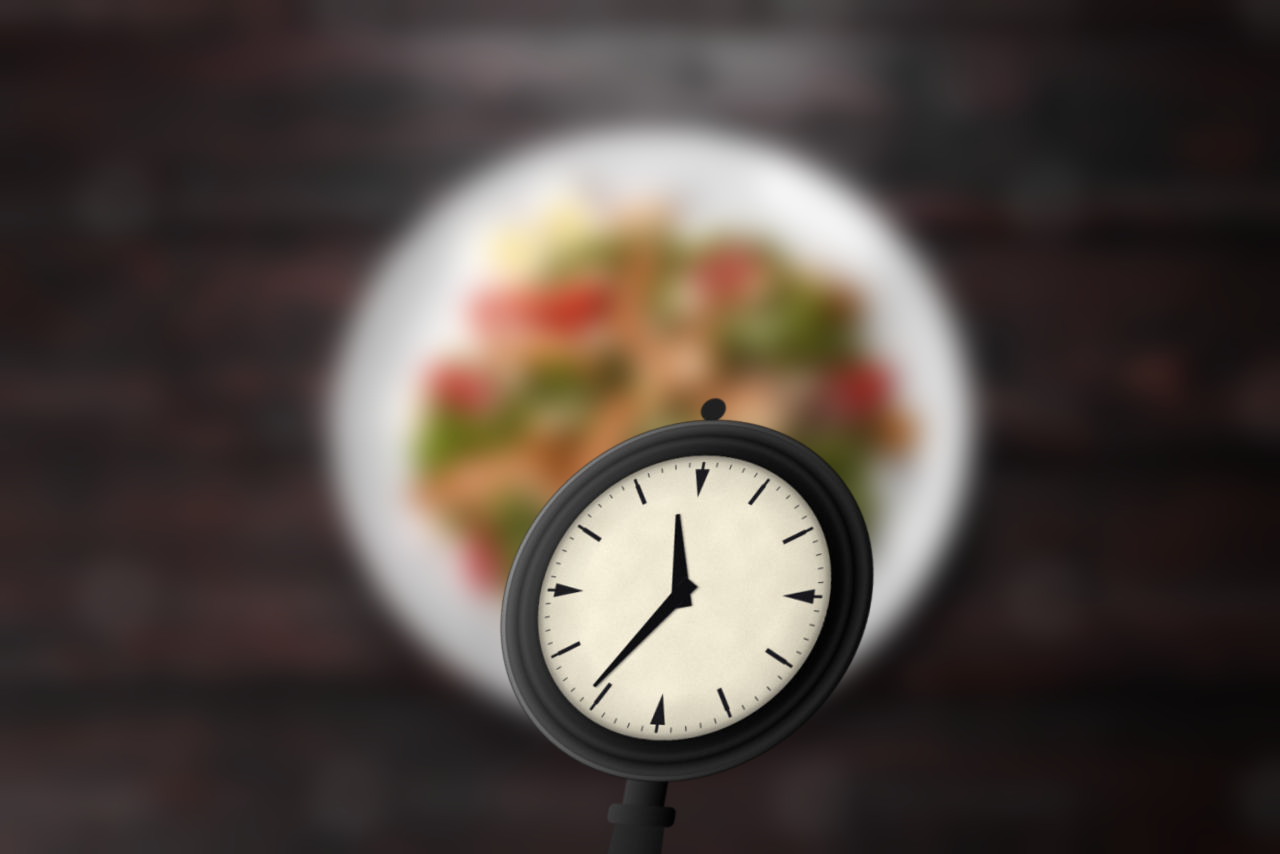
{"hour": 11, "minute": 36}
